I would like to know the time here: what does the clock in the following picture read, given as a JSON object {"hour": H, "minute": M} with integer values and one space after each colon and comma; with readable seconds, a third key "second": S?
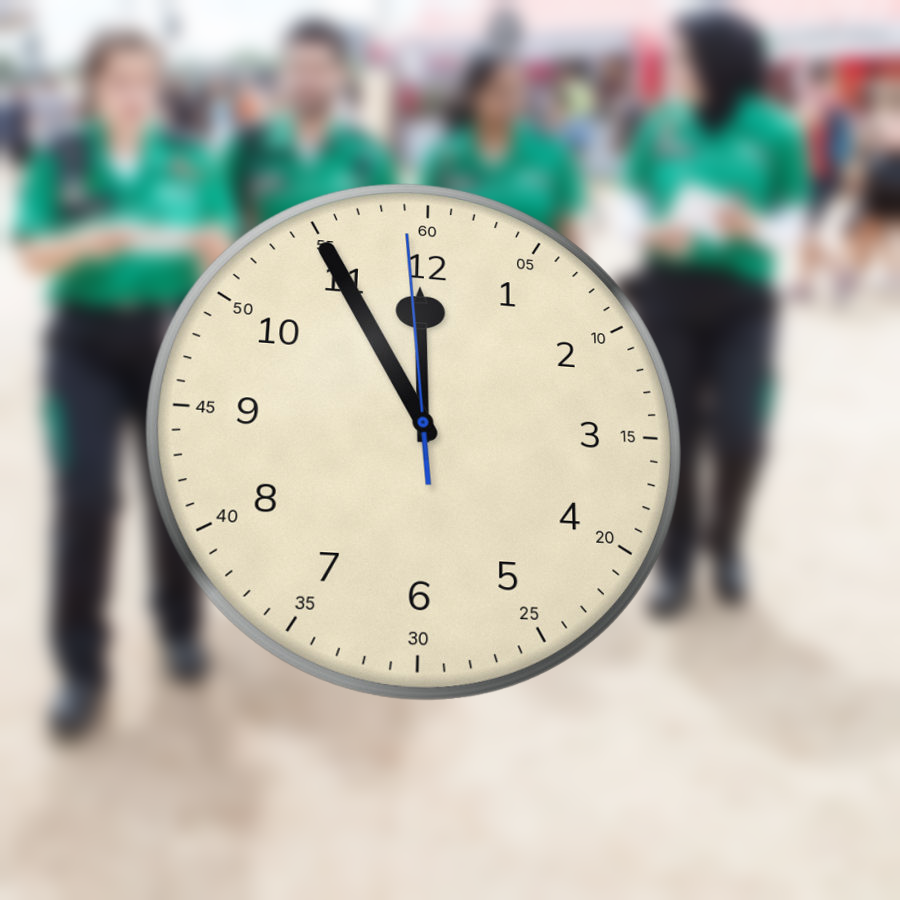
{"hour": 11, "minute": 54, "second": 59}
